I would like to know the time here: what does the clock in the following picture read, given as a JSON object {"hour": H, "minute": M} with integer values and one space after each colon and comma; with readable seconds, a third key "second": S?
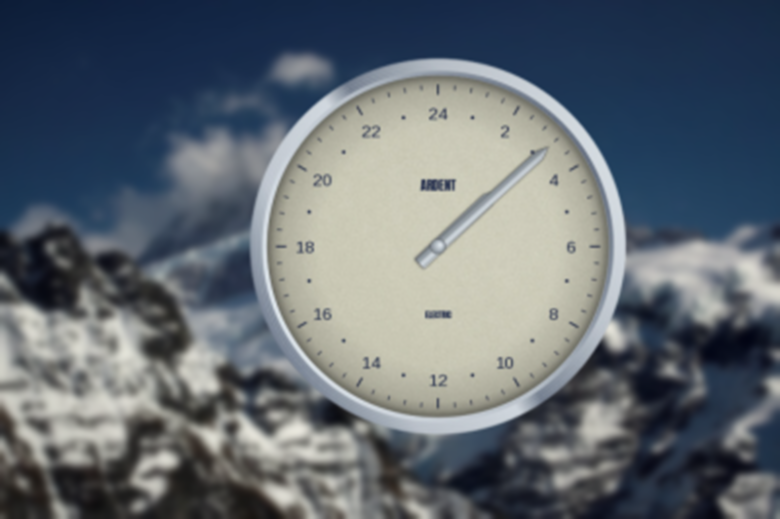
{"hour": 3, "minute": 8}
